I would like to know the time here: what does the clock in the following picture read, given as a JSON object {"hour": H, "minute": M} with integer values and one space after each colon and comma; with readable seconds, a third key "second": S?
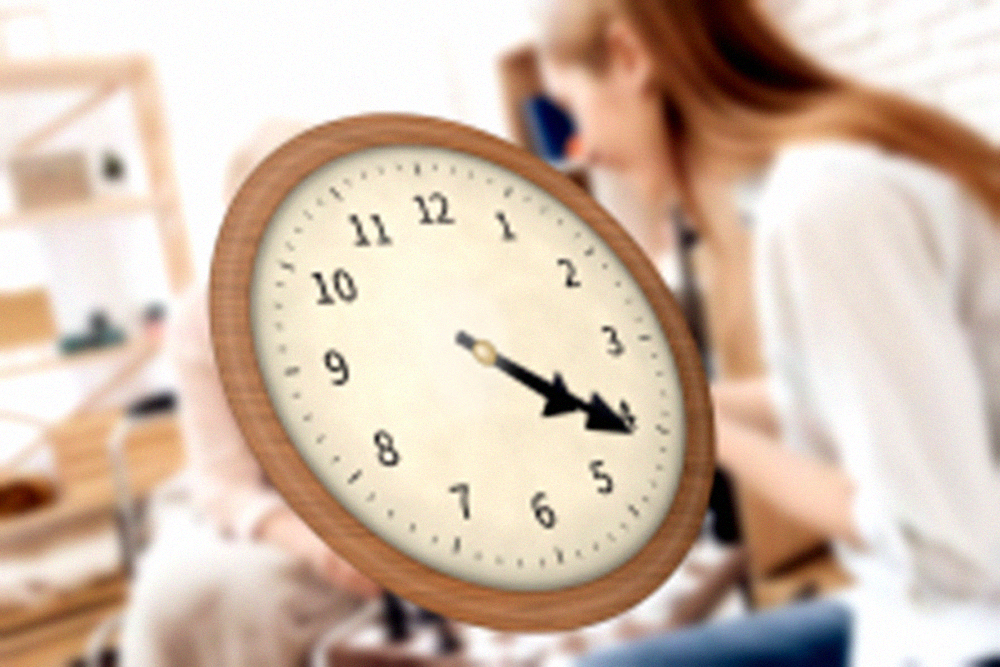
{"hour": 4, "minute": 21}
